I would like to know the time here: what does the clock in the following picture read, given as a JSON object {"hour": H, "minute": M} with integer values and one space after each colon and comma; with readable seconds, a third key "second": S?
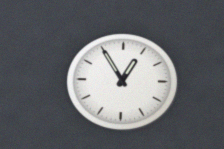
{"hour": 12, "minute": 55}
